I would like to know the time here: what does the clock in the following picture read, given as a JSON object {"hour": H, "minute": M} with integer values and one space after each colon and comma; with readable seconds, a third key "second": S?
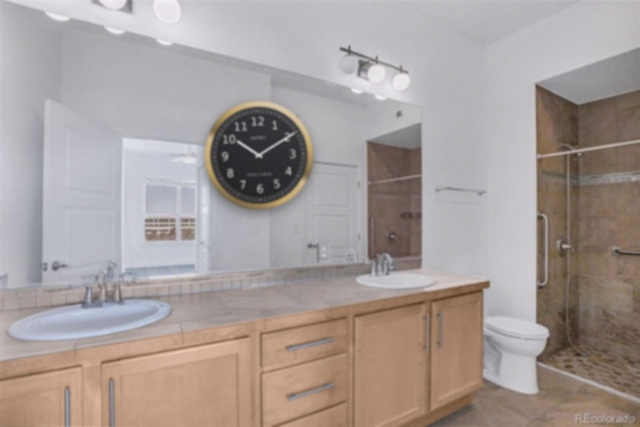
{"hour": 10, "minute": 10}
